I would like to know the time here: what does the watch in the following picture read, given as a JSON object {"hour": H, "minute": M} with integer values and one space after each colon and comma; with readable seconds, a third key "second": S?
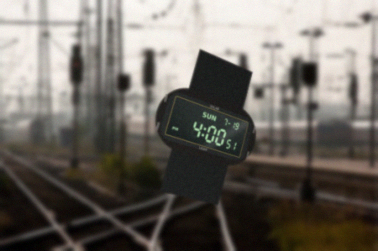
{"hour": 4, "minute": 0, "second": 51}
